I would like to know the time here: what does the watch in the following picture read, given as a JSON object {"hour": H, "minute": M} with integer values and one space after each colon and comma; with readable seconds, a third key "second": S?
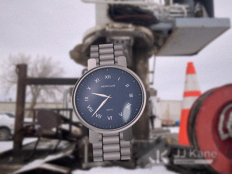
{"hour": 9, "minute": 37}
